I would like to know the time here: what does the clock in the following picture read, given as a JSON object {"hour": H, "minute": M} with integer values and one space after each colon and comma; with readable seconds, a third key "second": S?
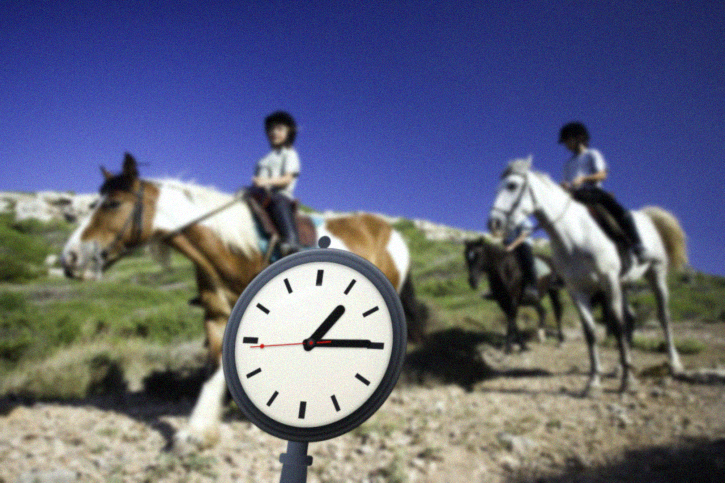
{"hour": 1, "minute": 14, "second": 44}
